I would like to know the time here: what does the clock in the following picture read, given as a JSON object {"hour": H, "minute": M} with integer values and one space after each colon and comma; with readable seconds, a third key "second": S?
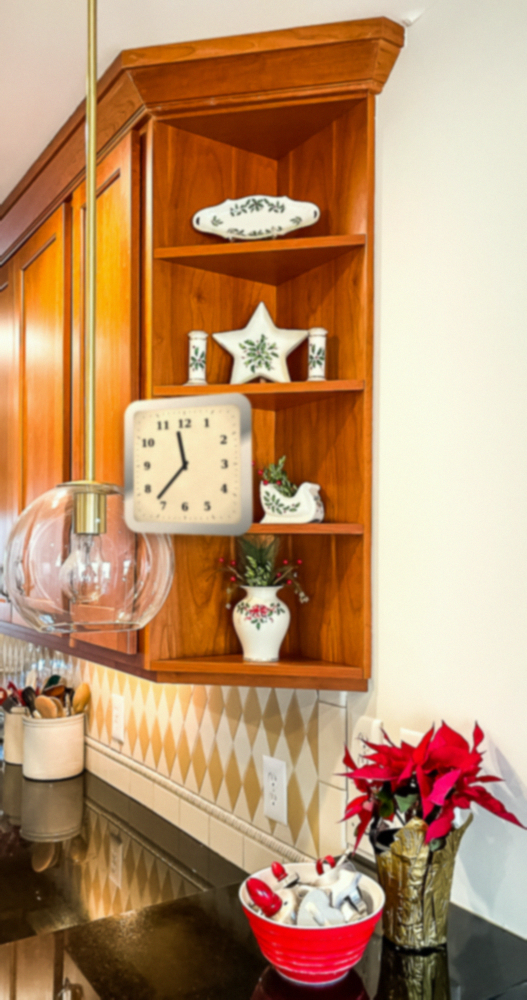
{"hour": 11, "minute": 37}
